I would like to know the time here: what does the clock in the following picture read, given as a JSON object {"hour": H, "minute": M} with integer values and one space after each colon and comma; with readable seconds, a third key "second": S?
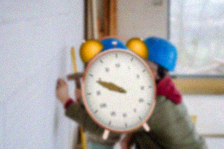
{"hour": 9, "minute": 49}
